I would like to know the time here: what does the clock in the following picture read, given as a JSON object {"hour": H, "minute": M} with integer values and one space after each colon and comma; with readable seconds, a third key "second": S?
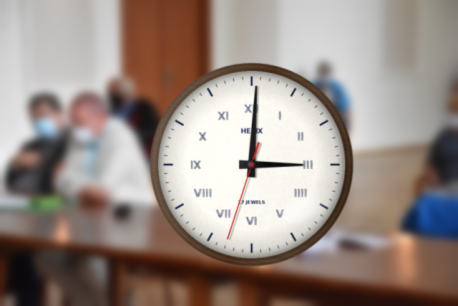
{"hour": 3, "minute": 0, "second": 33}
